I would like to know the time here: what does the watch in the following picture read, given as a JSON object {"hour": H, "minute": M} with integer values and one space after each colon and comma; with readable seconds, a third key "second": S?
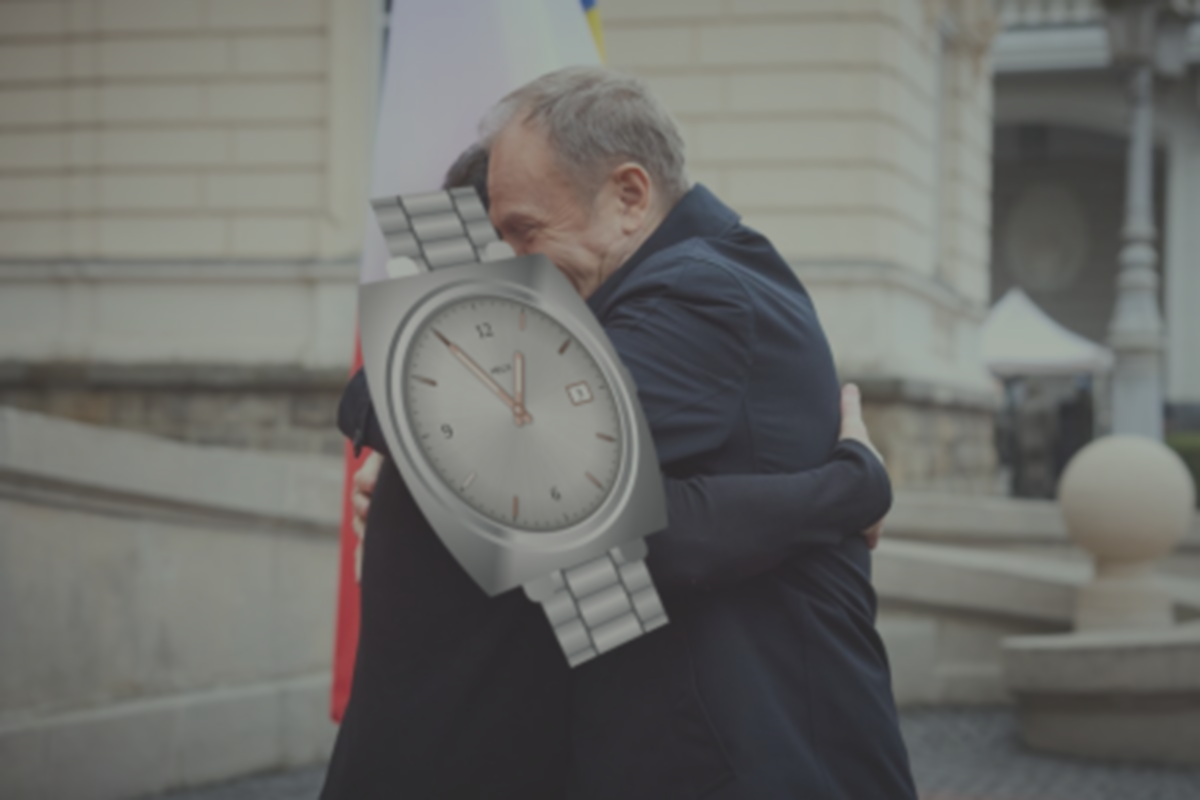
{"hour": 12, "minute": 55}
